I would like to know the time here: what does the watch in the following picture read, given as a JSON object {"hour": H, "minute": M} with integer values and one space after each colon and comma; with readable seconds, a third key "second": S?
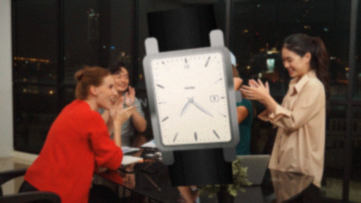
{"hour": 7, "minute": 22}
